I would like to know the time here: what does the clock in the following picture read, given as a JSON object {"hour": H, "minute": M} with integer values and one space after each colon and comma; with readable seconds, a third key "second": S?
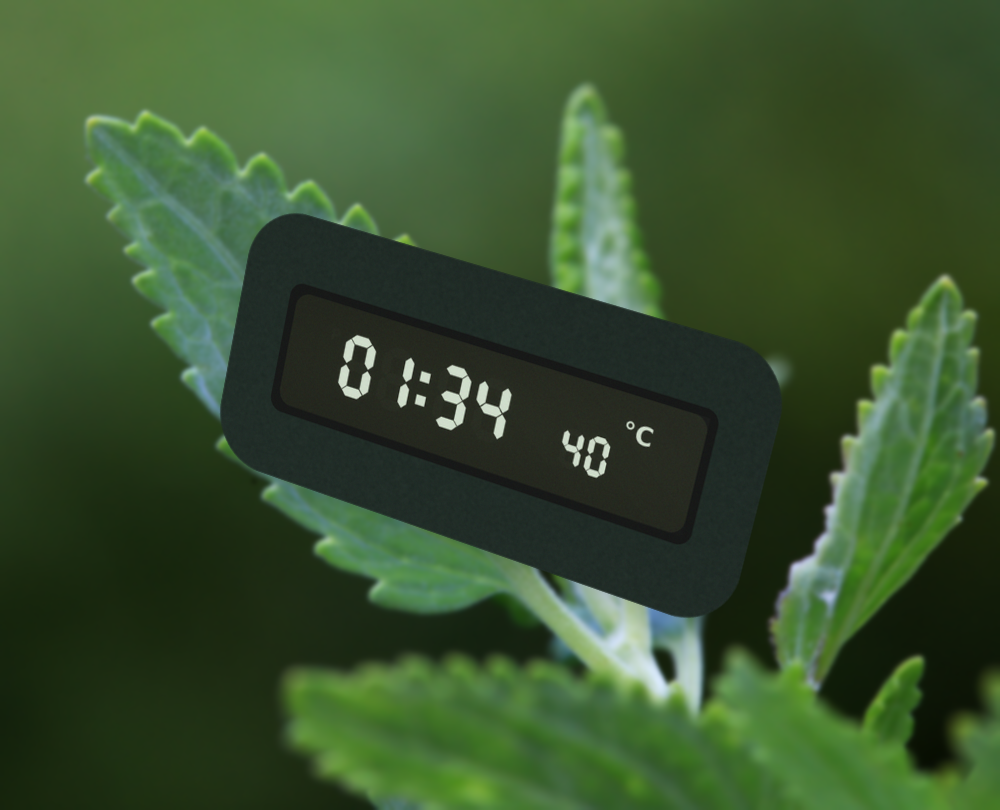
{"hour": 1, "minute": 34}
